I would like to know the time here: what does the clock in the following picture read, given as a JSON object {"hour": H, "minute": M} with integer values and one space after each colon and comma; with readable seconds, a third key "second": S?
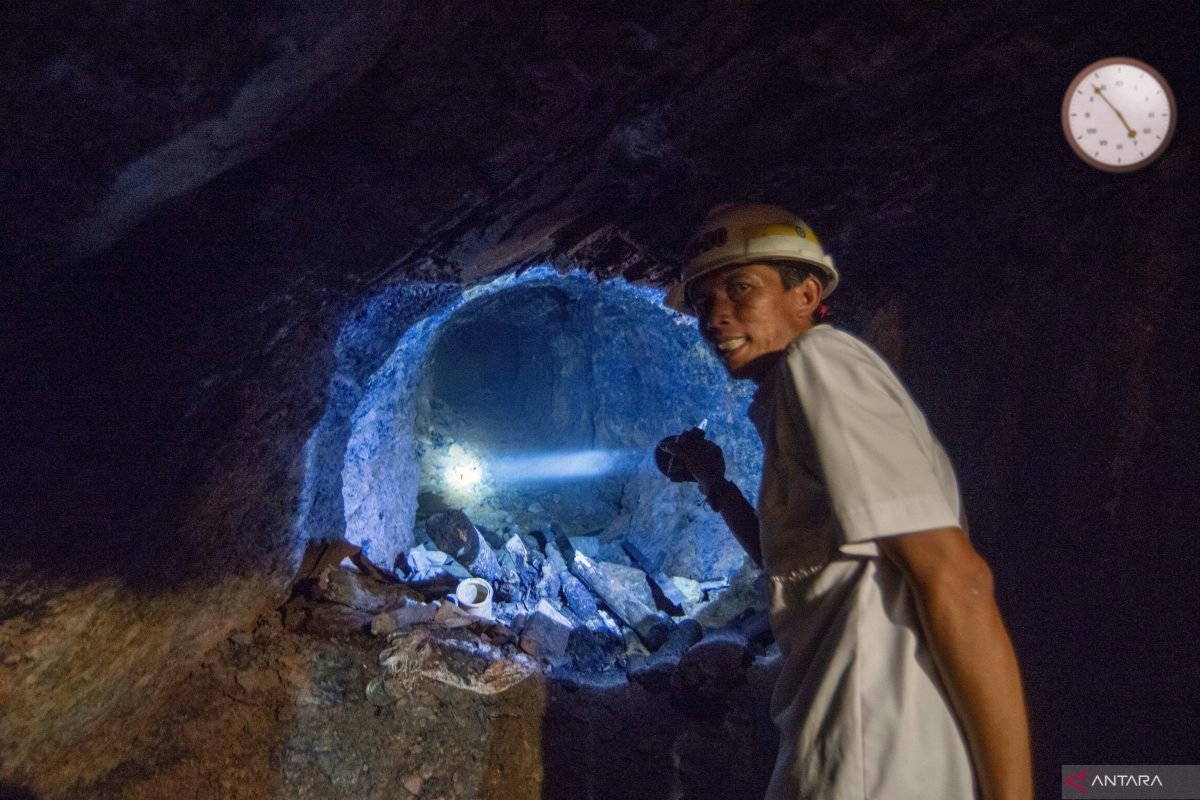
{"hour": 4, "minute": 53}
